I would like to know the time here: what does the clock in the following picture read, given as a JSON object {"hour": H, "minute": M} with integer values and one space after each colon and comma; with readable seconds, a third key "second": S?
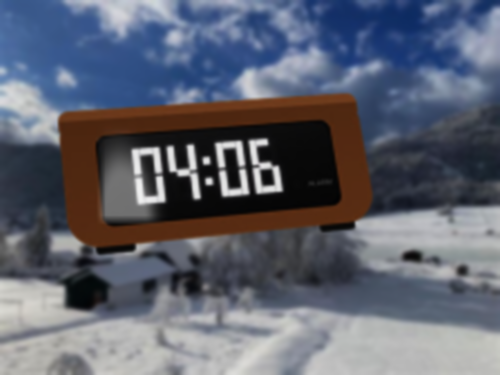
{"hour": 4, "minute": 6}
